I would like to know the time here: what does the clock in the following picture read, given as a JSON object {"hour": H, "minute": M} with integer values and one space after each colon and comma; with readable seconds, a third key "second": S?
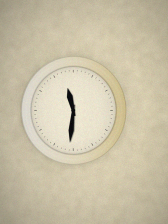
{"hour": 11, "minute": 31}
